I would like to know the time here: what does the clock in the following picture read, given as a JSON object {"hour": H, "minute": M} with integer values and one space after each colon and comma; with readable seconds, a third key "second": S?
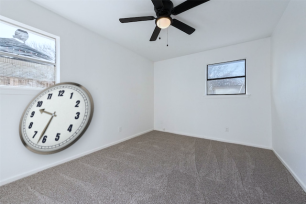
{"hour": 9, "minute": 32}
